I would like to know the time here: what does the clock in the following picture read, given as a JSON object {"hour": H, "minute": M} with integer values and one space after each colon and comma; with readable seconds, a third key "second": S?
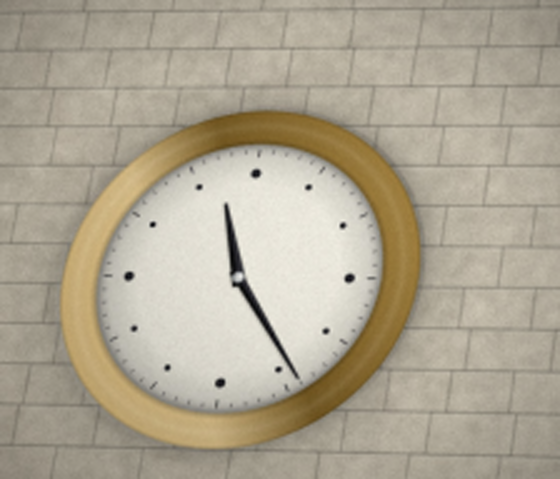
{"hour": 11, "minute": 24}
